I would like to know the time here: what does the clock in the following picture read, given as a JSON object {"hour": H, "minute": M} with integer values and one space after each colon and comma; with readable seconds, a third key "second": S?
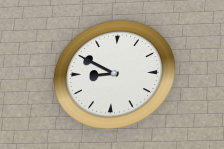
{"hour": 8, "minute": 50}
